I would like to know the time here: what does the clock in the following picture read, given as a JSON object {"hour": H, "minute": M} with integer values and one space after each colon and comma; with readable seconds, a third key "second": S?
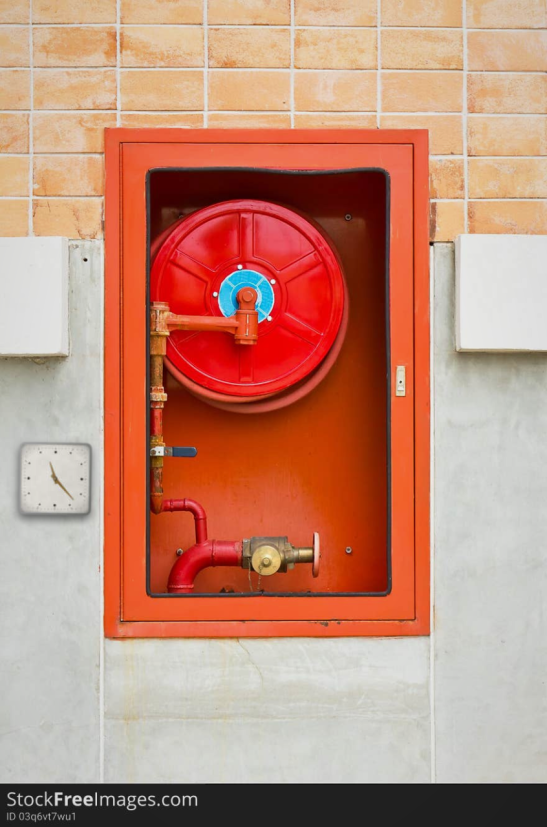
{"hour": 11, "minute": 23}
